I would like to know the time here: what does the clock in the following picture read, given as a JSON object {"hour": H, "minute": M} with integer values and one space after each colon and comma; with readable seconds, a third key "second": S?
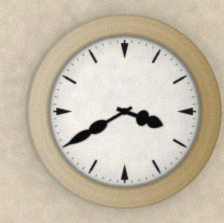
{"hour": 3, "minute": 40}
